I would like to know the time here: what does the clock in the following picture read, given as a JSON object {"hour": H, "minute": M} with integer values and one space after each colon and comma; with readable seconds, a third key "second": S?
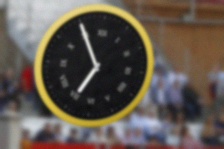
{"hour": 6, "minute": 55}
